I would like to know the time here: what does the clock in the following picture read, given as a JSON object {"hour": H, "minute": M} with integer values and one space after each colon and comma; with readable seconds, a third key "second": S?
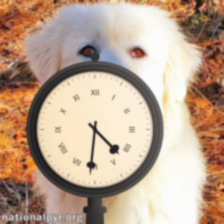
{"hour": 4, "minute": 31}
